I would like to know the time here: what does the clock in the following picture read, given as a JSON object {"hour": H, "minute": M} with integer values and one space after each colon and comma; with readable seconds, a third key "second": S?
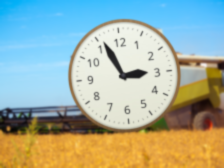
{"hour": 2, "minute": 56}
